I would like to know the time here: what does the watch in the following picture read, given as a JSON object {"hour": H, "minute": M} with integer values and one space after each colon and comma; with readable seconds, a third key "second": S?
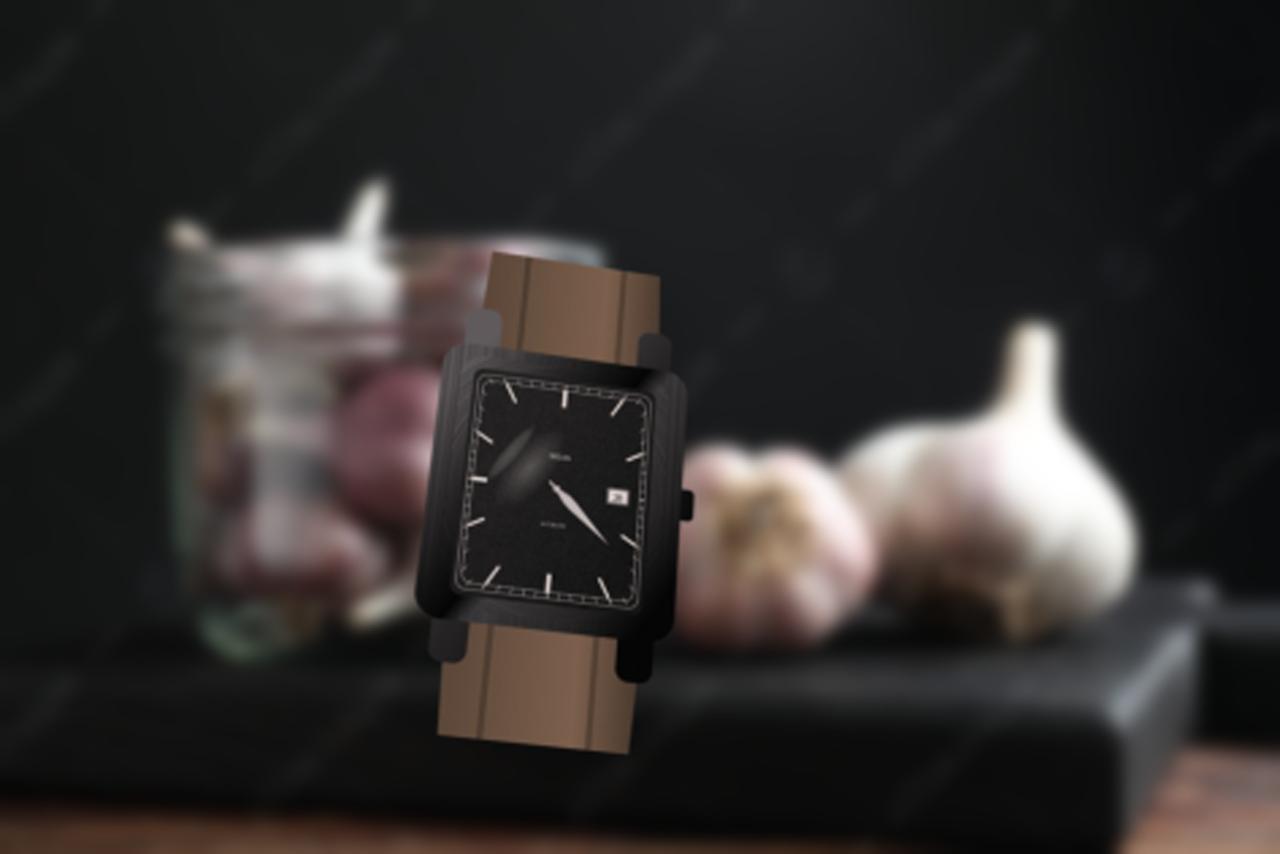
{"hour": 4, "minute": 22}
